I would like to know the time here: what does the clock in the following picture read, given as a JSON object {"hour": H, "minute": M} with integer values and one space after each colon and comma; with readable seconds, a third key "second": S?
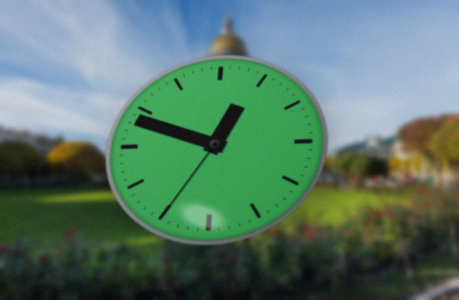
{"hour": 12, "minute": 48, "second": 35}
